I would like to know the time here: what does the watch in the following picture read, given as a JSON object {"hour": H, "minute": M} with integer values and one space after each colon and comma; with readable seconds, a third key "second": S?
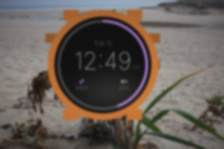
{"hour": 12, "minute": 49}
